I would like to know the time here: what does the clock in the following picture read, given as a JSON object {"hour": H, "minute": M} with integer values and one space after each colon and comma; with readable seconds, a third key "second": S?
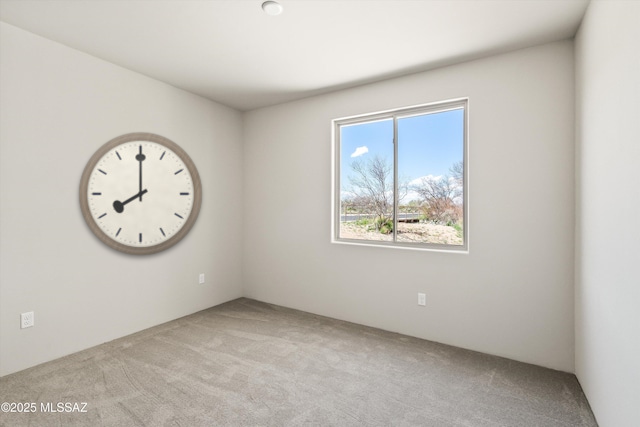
{"hour": 8, "minute": 0}
